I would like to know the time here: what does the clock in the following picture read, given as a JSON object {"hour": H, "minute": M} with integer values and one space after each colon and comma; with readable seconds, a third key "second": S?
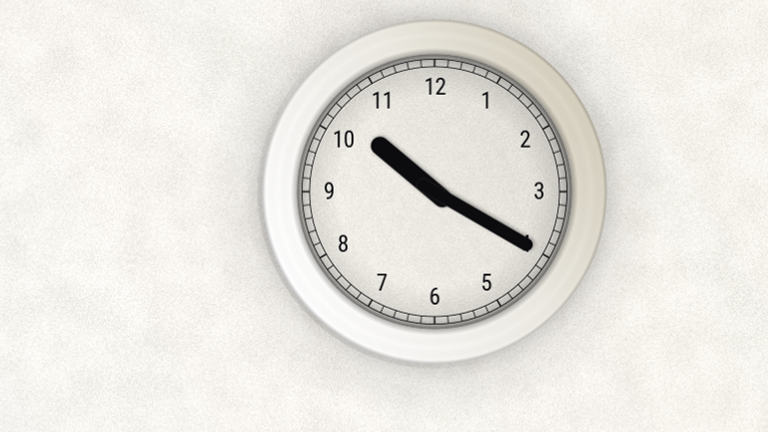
{"hour": 10, "minute": 20}
